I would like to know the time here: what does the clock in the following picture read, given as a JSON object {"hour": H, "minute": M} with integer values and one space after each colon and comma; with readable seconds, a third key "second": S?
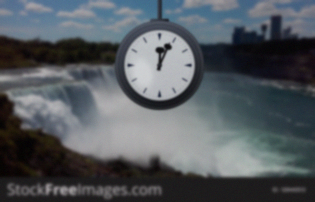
{"hour": 12, "minute": 4}
